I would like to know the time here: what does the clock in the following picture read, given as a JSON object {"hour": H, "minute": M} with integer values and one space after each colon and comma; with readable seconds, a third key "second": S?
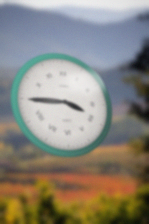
{"hour": 3, "minute": 45}
